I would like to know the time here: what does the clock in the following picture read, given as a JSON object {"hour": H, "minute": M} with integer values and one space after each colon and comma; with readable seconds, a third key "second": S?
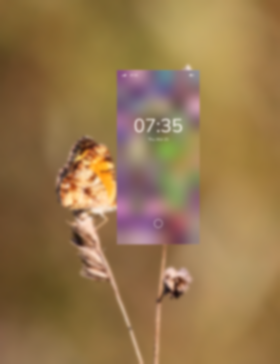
{"hour": 7, "minute": 35}
